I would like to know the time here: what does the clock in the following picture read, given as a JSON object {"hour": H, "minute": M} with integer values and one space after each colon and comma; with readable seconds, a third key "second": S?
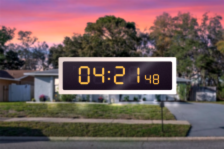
{"hour": 4, "minute": 21, "second": 48}
